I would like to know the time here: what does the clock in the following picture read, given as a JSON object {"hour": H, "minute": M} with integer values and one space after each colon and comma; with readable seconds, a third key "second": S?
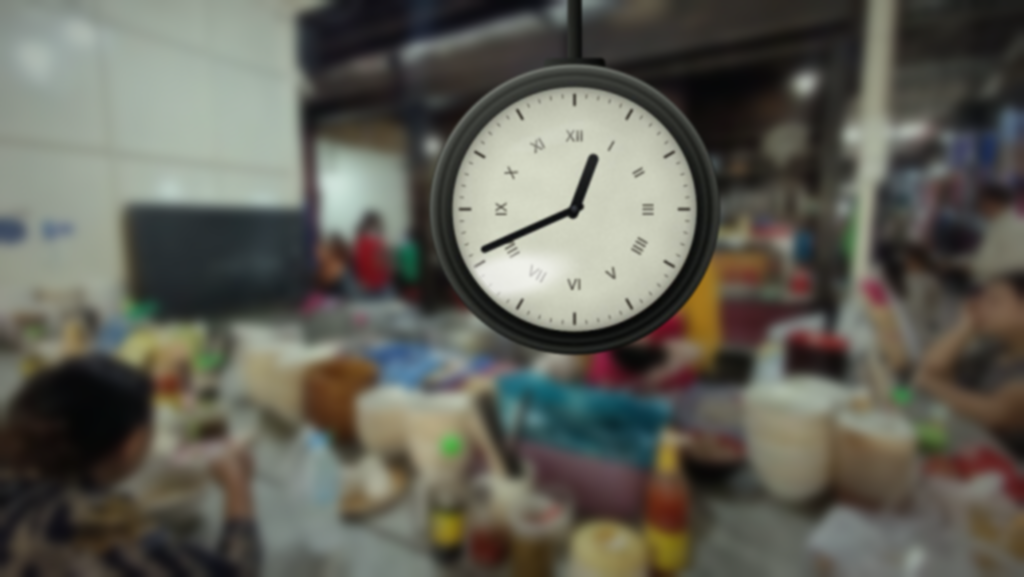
{"hour": 12, "minute": 41}
